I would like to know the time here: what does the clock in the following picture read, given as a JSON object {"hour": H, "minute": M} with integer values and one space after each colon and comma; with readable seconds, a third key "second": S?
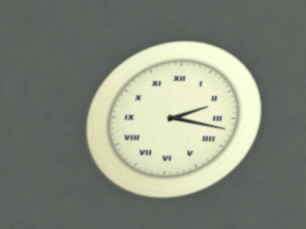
{"hour": 2, "minute": 17}
